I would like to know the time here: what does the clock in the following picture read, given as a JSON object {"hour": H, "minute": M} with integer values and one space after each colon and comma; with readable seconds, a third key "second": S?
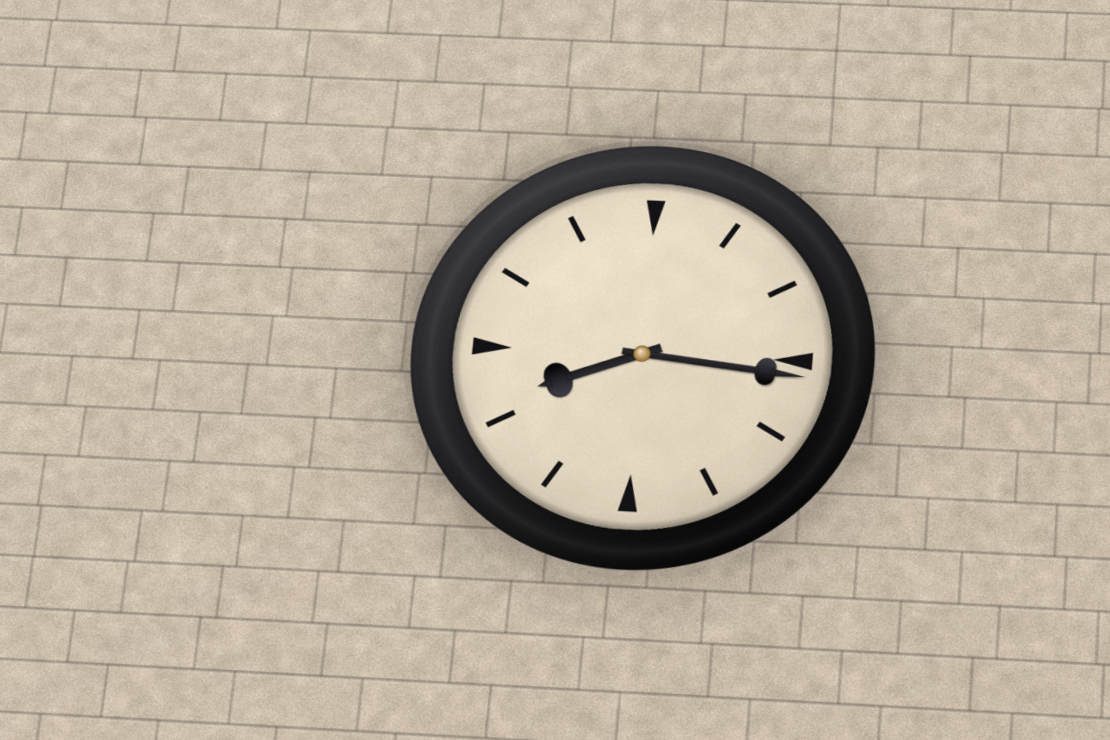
{"hour": 8, "minute": 16}
